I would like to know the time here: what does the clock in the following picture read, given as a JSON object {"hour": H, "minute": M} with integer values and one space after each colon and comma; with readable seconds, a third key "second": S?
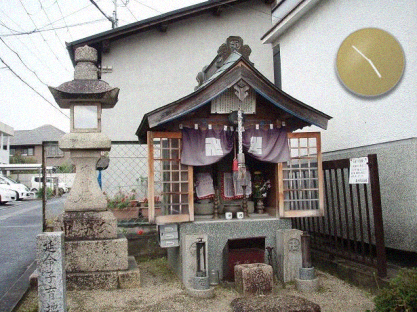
{"hour": 4, "minute": 52}
